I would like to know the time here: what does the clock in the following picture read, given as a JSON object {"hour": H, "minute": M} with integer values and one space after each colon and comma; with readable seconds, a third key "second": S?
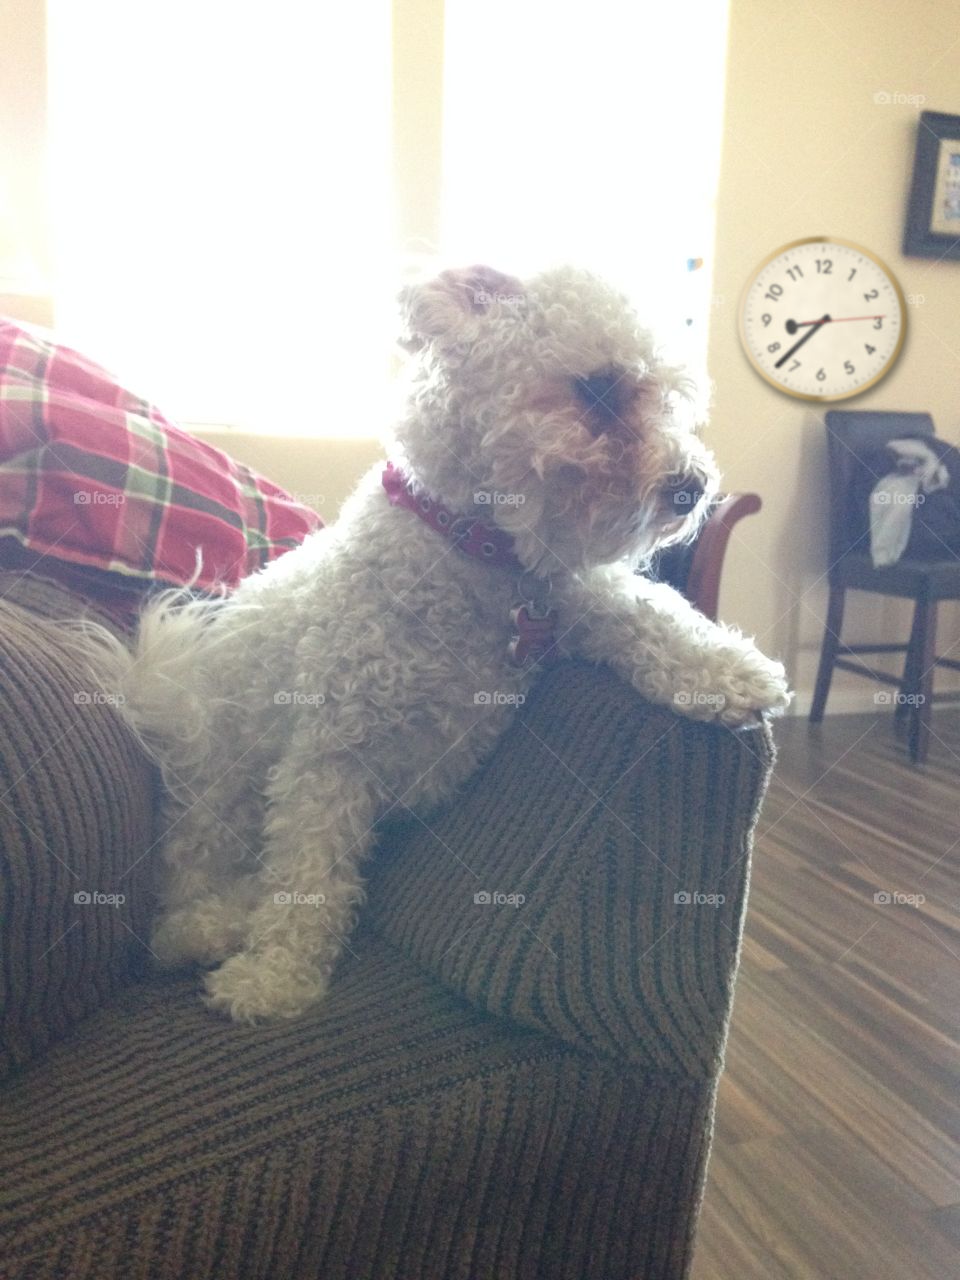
{"hour": 8, "minute": 37, "second": 14}
